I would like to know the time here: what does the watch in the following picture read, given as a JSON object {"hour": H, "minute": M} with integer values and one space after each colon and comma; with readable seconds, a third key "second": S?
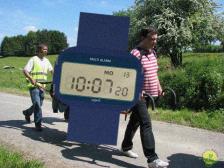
{"hour": 10, "minute": 7, "second": 20}
